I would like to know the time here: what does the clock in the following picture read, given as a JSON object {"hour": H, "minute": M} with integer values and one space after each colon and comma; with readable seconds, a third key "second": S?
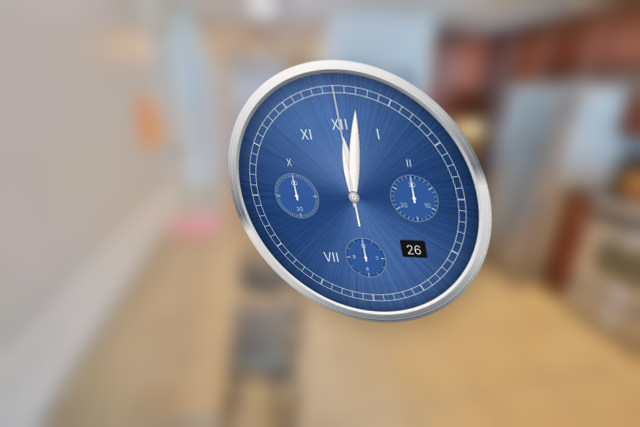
{"hour": 12, "minute": 2}
